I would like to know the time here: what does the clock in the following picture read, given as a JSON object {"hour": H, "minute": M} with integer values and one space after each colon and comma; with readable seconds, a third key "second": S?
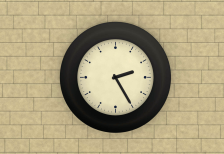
{"hour": 2, "minute": 25}
